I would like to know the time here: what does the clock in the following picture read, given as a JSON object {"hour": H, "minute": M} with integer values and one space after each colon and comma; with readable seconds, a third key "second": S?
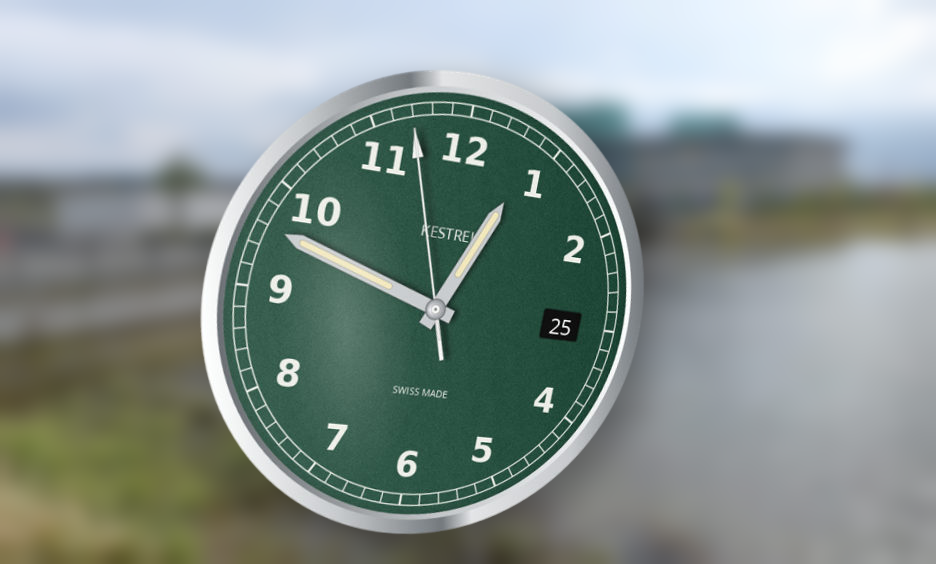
{"hour": 12, "minute": 47, "second": 57}
